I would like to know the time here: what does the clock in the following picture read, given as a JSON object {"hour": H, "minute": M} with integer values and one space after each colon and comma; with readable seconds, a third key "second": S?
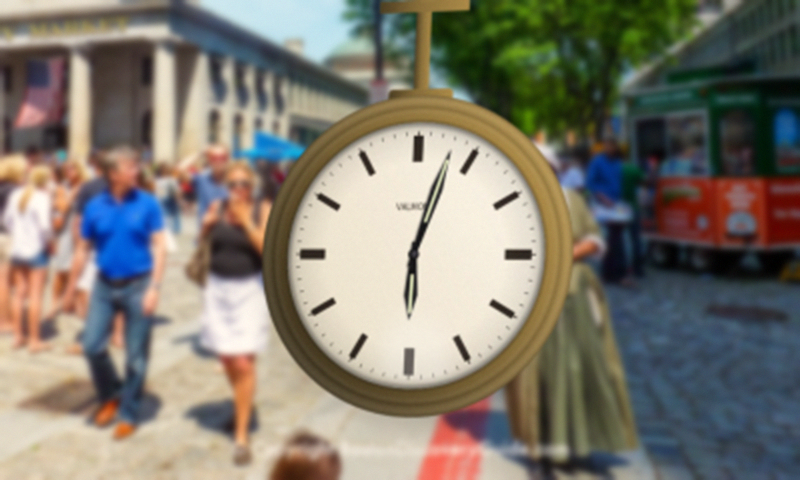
{"hour": 6, "minute": 3}
